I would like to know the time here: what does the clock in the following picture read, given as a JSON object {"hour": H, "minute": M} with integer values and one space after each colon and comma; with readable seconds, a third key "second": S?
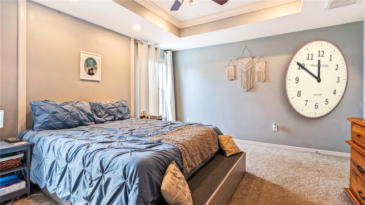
{"hour": 11, "minute": 50}
